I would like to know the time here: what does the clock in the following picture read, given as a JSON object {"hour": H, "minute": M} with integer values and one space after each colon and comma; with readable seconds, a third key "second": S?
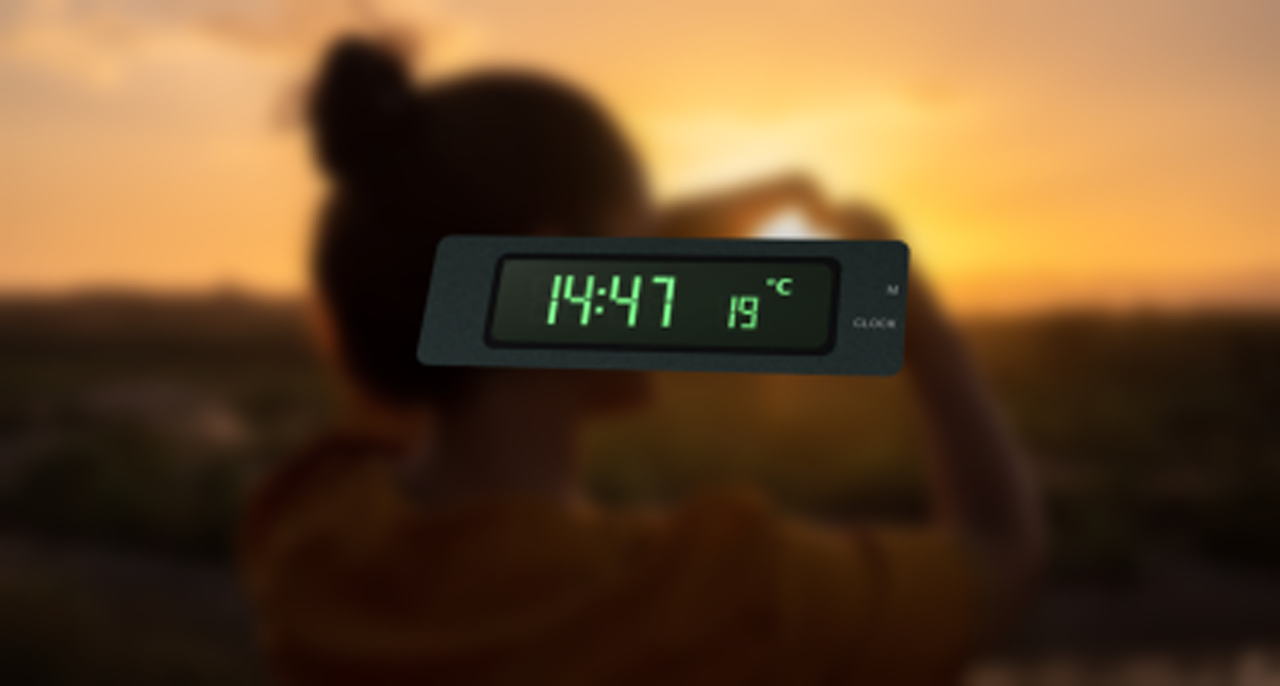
{"hour": 14, "minute": 47}
